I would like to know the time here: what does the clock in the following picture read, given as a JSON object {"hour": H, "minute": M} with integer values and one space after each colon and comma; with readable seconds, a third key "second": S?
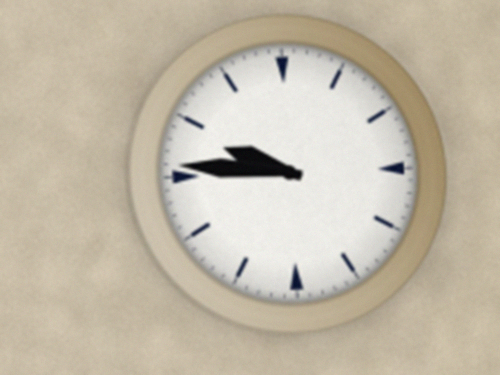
{"hour": 9, "minute": 46}
